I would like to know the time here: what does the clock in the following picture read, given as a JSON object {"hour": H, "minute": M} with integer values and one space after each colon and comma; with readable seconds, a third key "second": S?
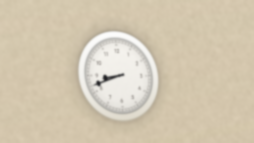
{"hour": 8, "minute": 42}
